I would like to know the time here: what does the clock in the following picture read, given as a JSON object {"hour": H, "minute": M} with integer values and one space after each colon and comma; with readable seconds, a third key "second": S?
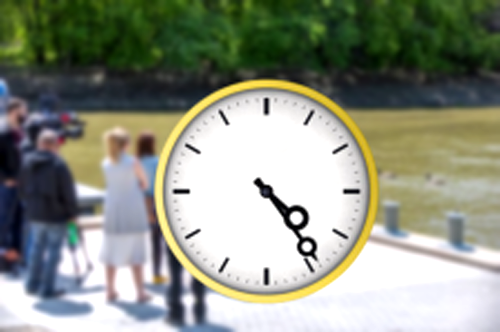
{"hour": 4, "minute": 24}
